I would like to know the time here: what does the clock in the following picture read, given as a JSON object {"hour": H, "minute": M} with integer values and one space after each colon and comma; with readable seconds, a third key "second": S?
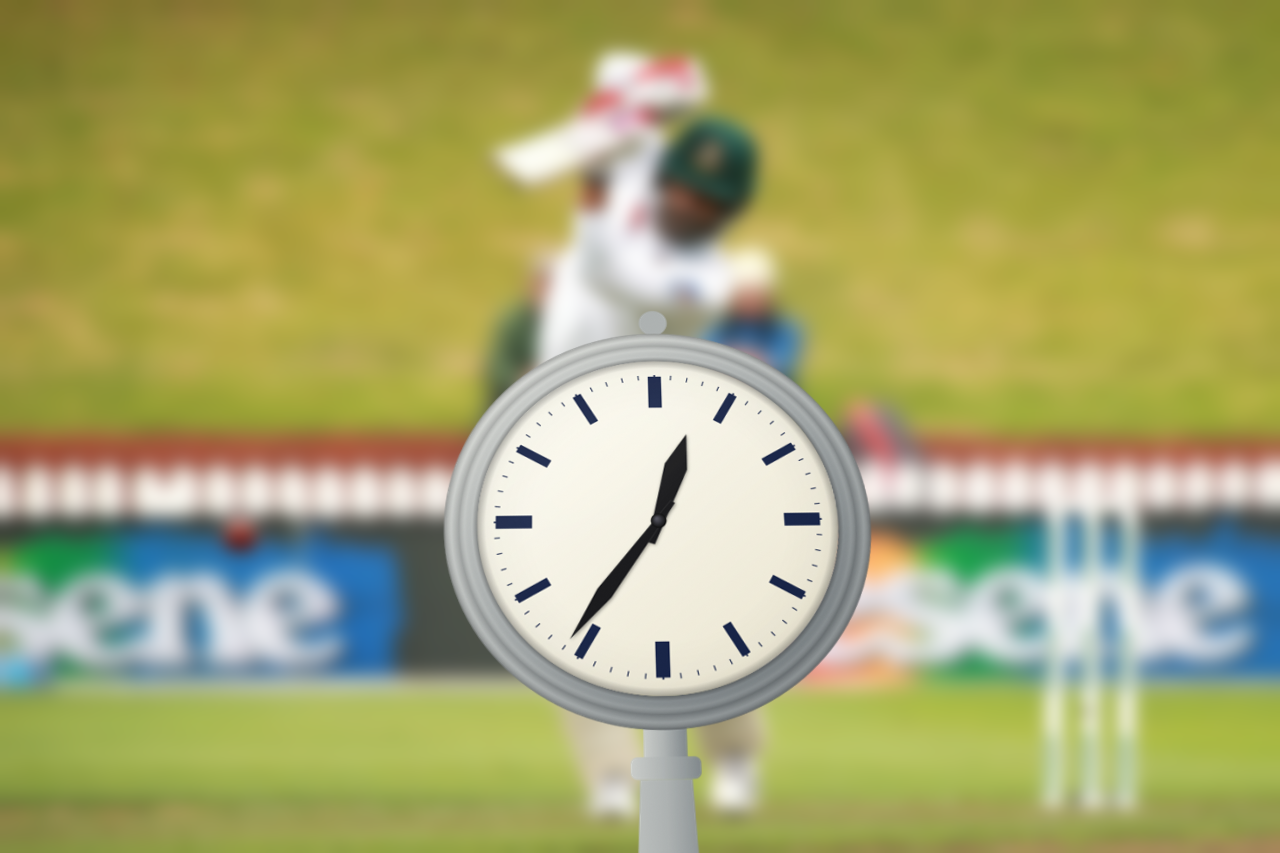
{"hour": 12, "minute": 36}
